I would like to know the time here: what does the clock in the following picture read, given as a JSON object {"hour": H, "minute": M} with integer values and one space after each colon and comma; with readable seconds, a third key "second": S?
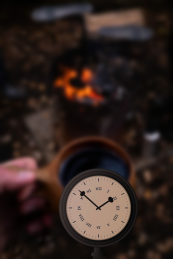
{"hour": 1, "minute": 52}
